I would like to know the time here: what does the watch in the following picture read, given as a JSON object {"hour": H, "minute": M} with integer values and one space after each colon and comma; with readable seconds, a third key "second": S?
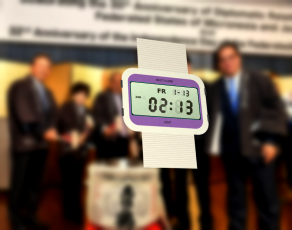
{"hour": 2, "minute": 13}
